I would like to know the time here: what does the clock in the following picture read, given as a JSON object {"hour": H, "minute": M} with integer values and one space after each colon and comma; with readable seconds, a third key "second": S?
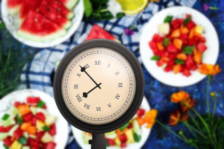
{"hour": 7, "minute": 53}
